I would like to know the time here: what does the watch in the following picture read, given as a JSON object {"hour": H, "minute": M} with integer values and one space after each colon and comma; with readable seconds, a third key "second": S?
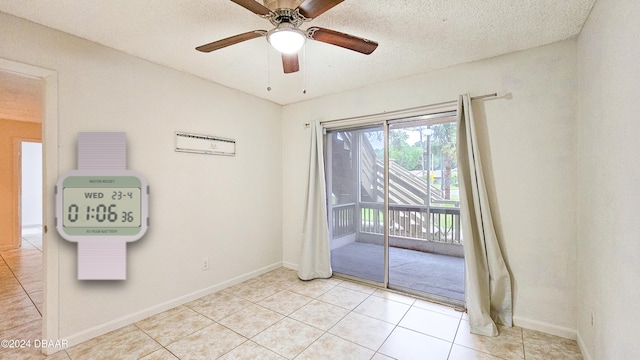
{"hour": 1, "minute": 6, "second": 36}
